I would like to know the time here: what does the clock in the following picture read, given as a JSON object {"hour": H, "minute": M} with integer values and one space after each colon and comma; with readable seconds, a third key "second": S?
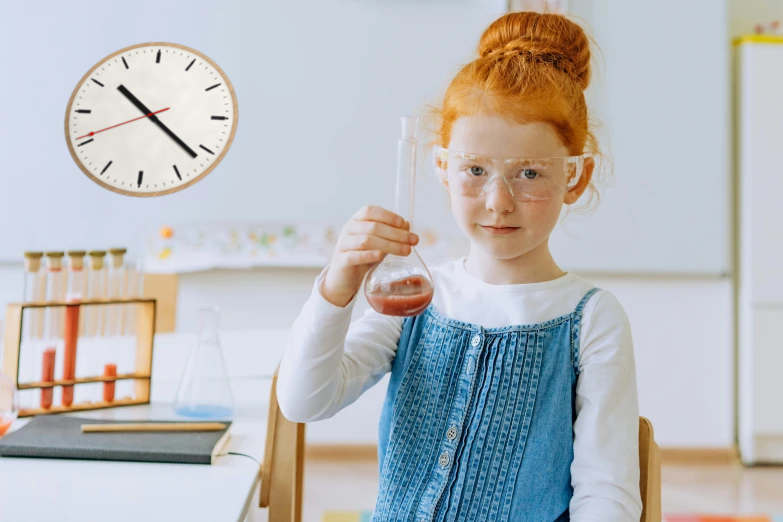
{"hour": 10, "minute": 21, "second": 41}
